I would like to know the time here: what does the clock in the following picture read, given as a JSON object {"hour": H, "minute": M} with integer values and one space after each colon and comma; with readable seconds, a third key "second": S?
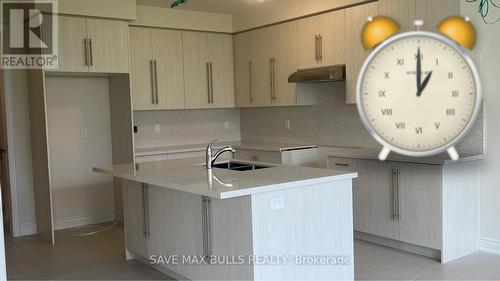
{"hour": 1, "minute": 0}
